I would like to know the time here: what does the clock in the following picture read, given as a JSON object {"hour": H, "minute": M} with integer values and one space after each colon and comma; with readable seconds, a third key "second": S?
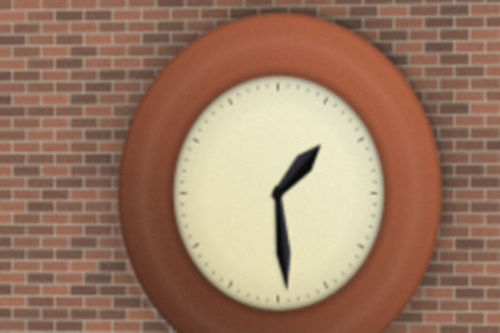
{"hour": 1, "minute": 29}
